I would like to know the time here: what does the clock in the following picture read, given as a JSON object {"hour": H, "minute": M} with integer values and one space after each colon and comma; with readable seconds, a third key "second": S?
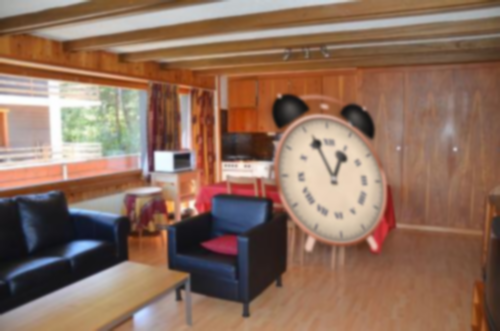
{"hour": 12, "minute": 56}
